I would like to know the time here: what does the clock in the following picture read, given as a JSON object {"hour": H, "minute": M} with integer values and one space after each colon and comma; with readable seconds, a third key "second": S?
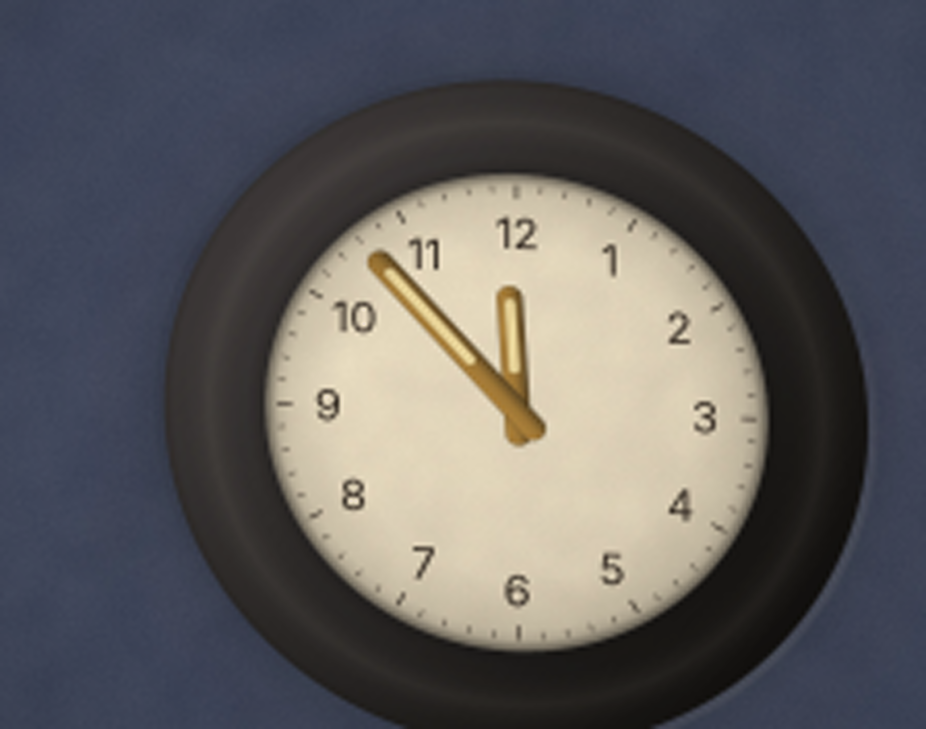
{"hour": 11, "minute": 53}
